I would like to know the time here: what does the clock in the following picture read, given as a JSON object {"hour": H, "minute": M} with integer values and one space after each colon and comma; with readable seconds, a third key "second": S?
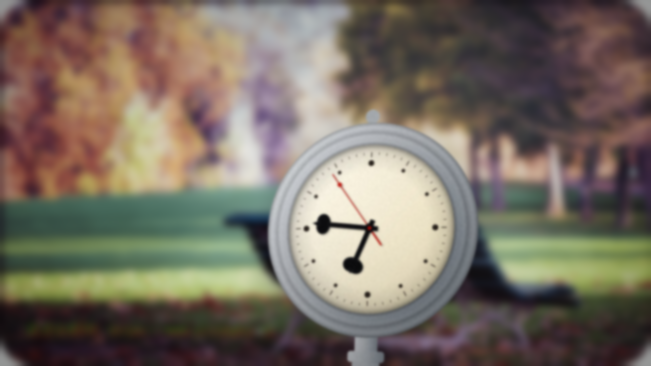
{"hour": 6, "minute": 45, "second": 54}
